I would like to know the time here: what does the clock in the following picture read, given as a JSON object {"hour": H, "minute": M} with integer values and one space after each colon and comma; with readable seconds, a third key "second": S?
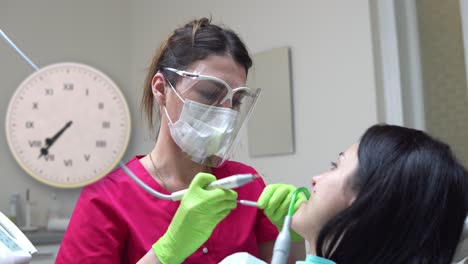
{"hour": 7, "minute": 37}
